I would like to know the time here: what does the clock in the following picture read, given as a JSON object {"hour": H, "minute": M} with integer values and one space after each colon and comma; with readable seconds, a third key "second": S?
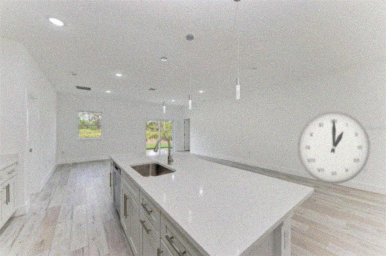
{"hour": 1, "minute": 0}
